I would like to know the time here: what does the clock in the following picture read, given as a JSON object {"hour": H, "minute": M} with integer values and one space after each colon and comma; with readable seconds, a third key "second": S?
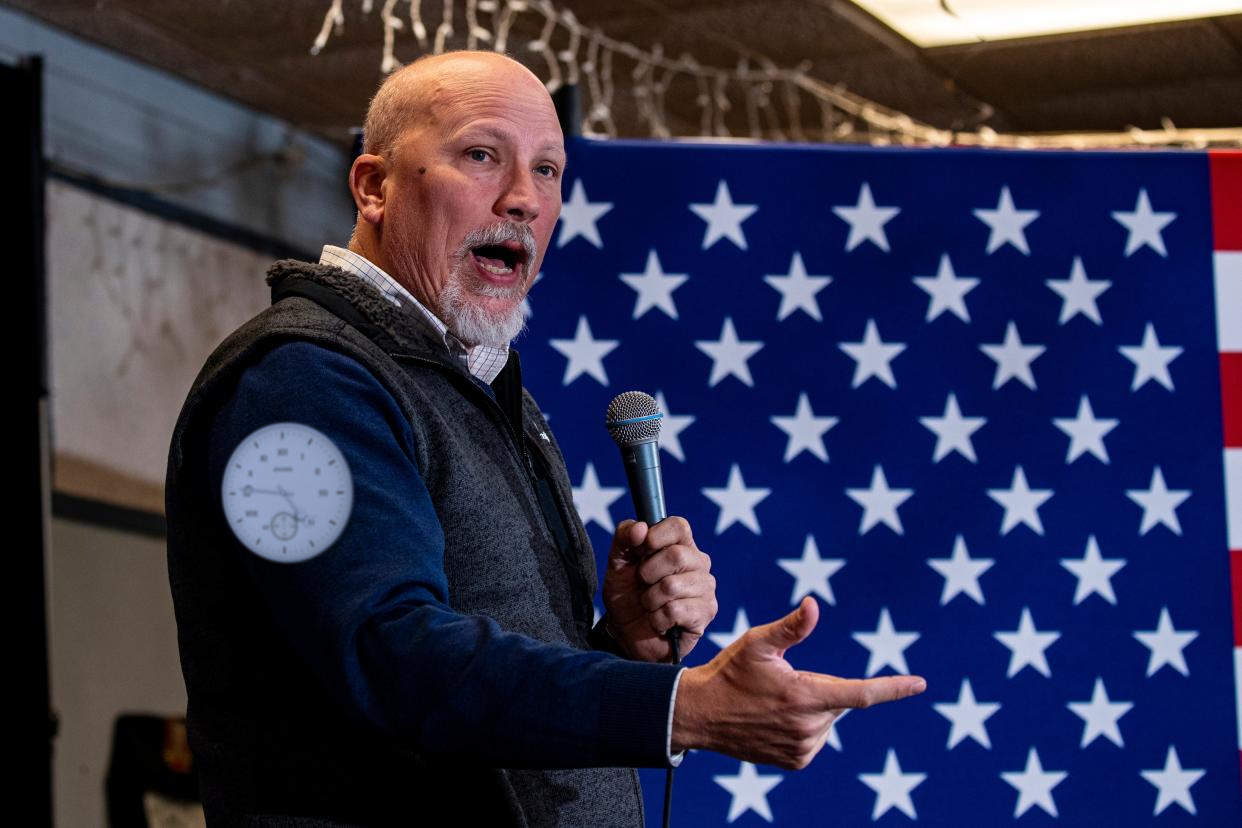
{"hour": 4, "minute": 46}
